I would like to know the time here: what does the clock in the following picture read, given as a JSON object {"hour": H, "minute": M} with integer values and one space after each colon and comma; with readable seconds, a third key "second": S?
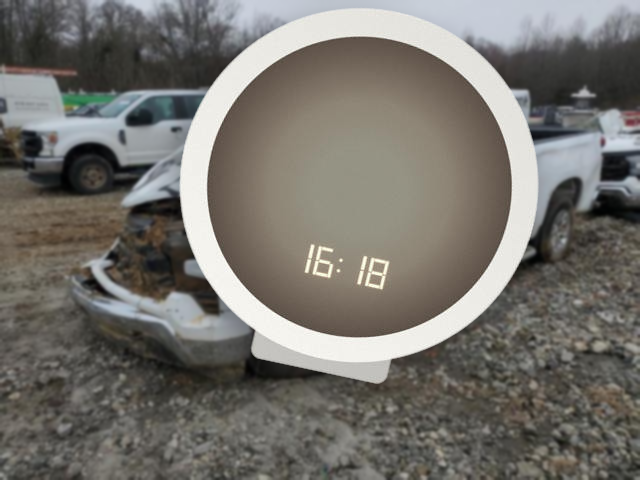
{"hour": 16, "minute": 18}
